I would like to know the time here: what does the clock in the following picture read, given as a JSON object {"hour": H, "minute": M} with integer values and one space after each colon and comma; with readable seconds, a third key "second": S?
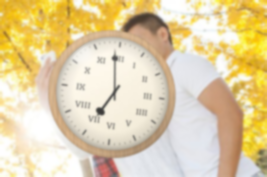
{"hour": 6, "minute": 59}
